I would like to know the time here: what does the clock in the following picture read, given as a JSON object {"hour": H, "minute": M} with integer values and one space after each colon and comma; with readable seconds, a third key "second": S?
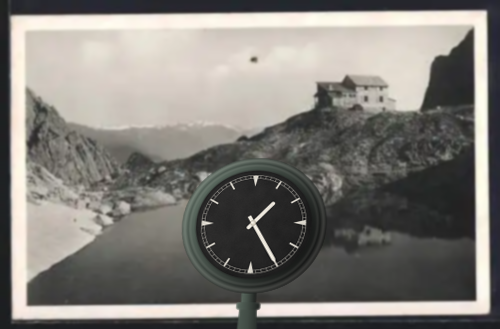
{"hour": 1, "minute": 25}
